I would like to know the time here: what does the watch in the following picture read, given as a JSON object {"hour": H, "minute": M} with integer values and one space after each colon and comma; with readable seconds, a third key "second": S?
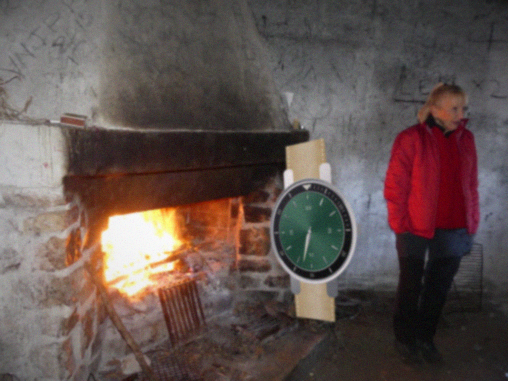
{"hour": 6, "minute": 33}
